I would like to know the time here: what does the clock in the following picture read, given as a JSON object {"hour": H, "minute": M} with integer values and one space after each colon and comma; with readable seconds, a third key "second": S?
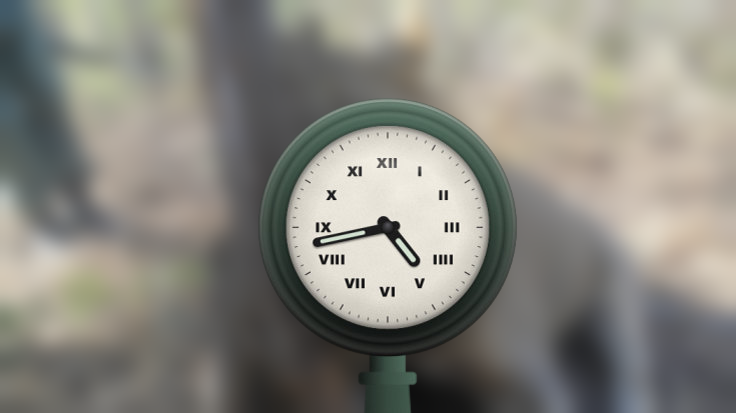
{"hour": 4, "minute": 43}
